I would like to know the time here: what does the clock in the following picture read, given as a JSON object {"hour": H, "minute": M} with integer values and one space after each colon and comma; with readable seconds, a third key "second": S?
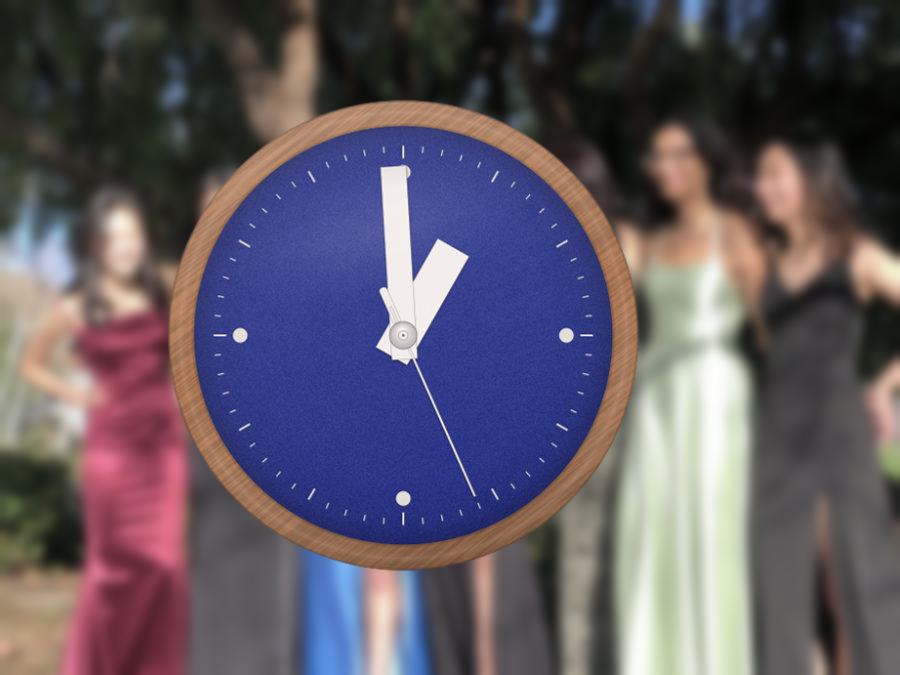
{"hour": 12, "minute": 59, "second": 26}
